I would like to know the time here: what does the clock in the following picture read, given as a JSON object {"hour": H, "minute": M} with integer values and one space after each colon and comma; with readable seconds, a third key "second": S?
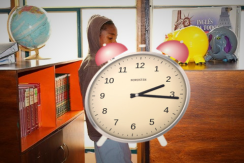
{"hour": 2, "minute": 16}
